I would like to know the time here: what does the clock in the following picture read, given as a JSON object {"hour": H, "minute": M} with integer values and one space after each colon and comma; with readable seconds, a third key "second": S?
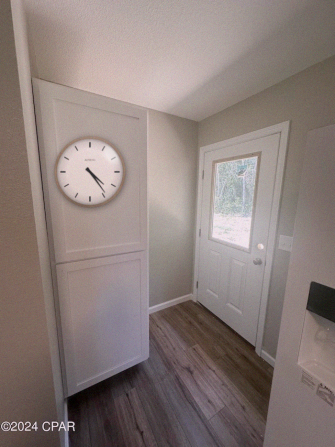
{"hour": 4, "minute": 24}
